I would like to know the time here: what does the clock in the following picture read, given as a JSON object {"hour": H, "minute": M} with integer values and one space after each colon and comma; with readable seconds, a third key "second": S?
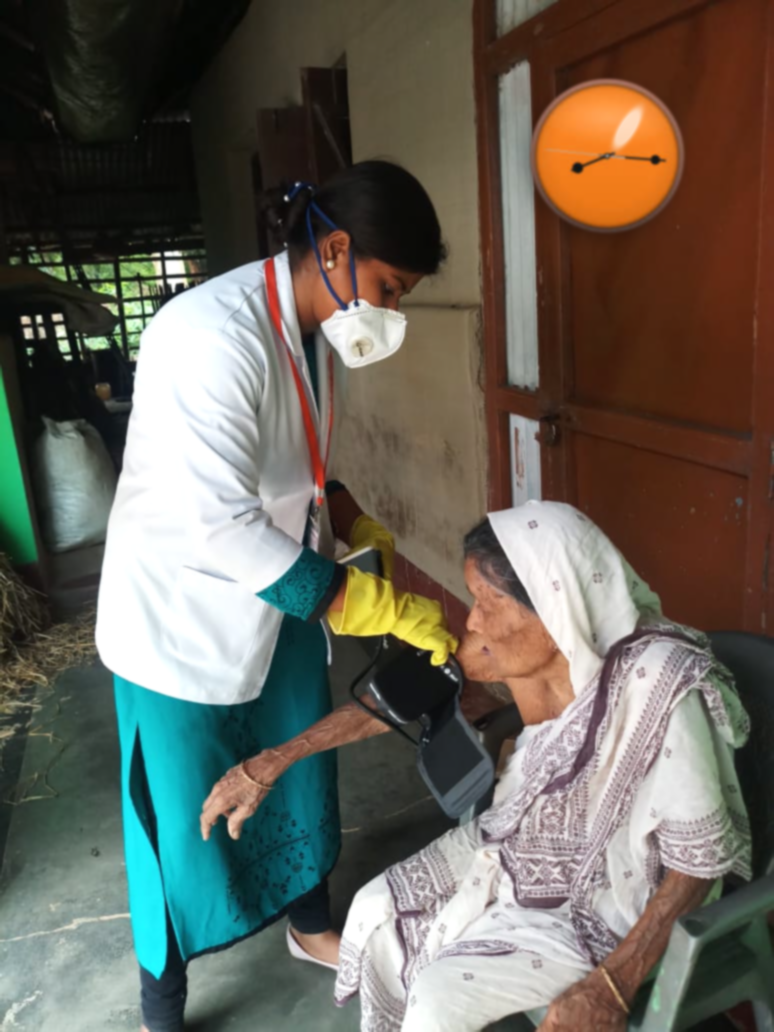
{"hour": 8, "minute": 15, "second": 46}
